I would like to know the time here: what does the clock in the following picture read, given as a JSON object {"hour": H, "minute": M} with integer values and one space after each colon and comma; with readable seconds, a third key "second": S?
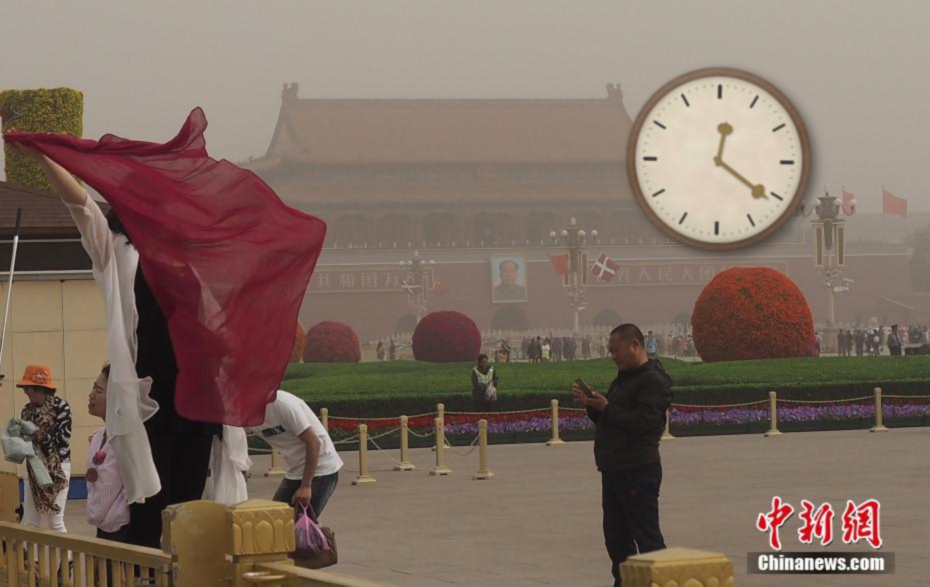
{"hour": 12, "minute": 21}
